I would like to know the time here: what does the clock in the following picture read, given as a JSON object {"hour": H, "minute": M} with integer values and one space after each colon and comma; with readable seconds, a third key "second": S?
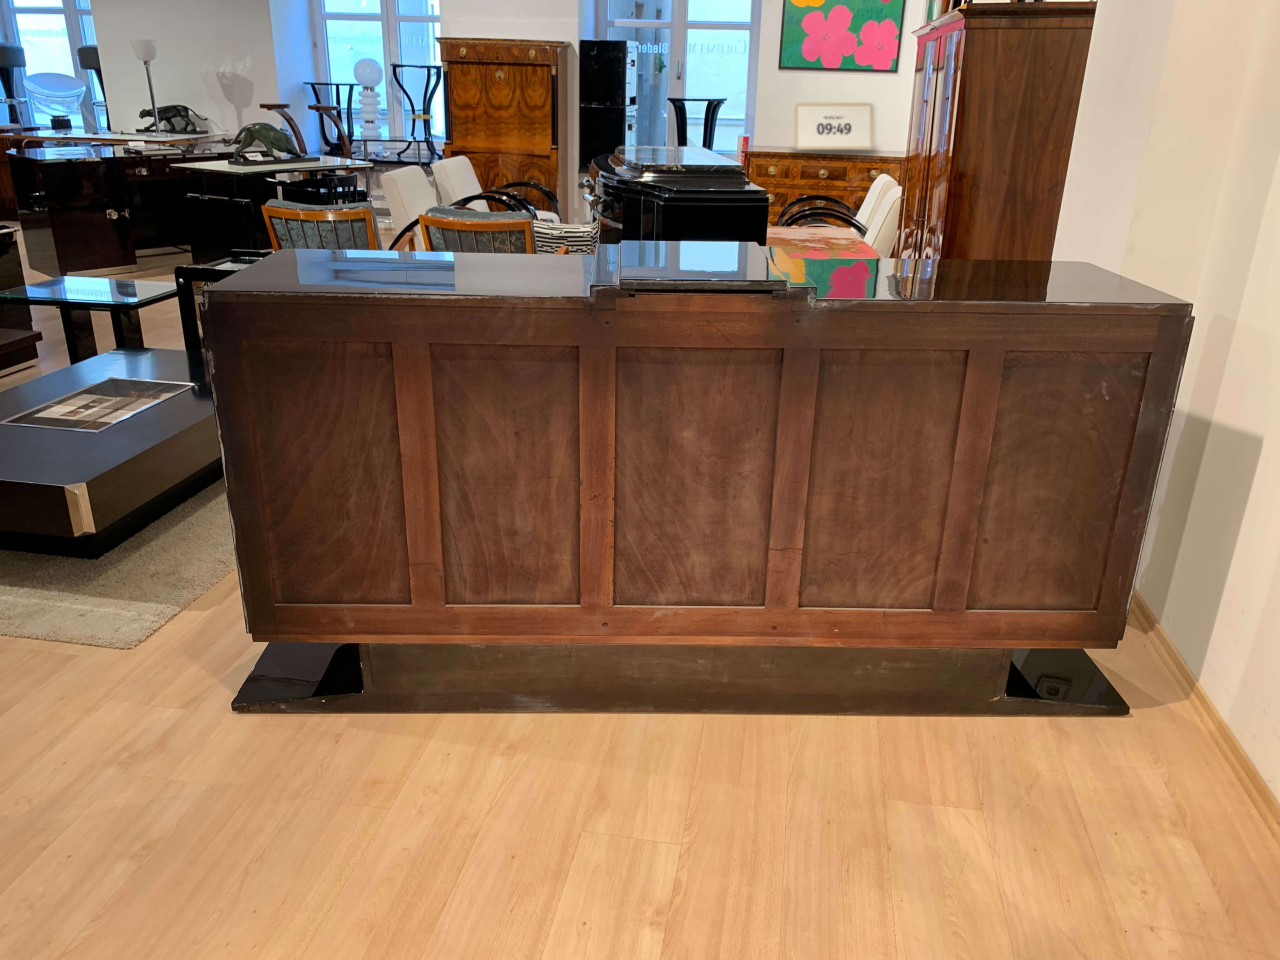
{"hour": 9, "minute": 49}
